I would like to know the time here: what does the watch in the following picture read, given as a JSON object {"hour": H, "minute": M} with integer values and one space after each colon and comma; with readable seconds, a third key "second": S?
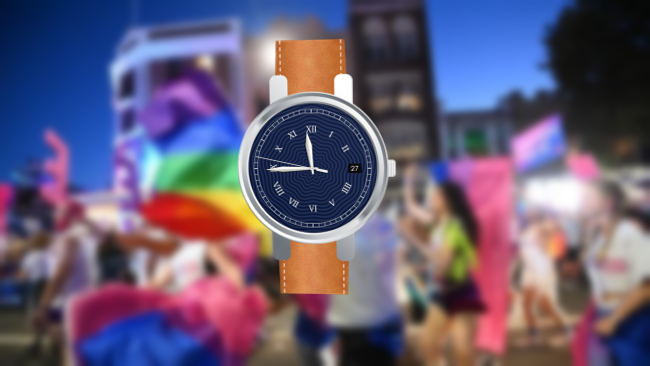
{"hour": 11, "minute": 44, "second": 47}
